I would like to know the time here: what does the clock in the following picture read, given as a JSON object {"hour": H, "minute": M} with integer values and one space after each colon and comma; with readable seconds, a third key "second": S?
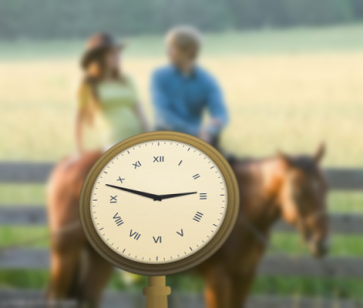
{"hour": 2, "minute": 48}
